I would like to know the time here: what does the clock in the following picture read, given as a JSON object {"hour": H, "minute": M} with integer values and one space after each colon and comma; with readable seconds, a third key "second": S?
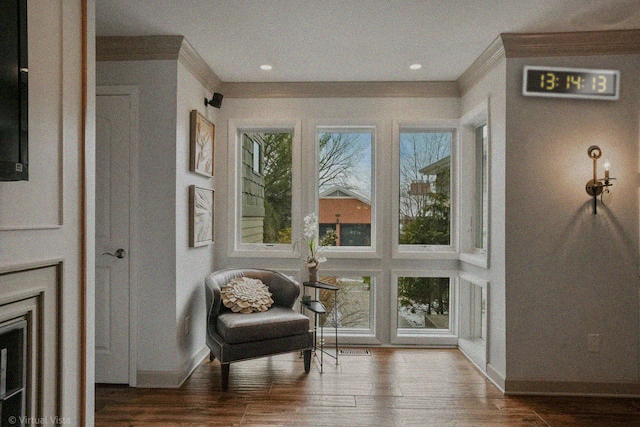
{"hour": 13, "minute": 14, "second": 13}
